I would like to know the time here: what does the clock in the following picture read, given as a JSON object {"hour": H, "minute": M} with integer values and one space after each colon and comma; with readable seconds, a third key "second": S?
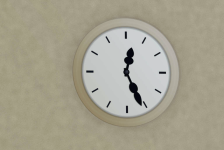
{"hour": 12, "minute": 26}
